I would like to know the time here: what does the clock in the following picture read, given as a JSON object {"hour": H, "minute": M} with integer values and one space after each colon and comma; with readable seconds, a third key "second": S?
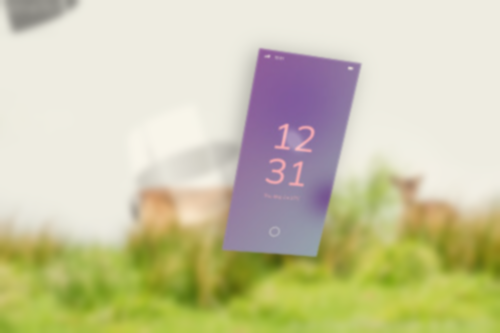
{"hour": 12, "minute": 31}
